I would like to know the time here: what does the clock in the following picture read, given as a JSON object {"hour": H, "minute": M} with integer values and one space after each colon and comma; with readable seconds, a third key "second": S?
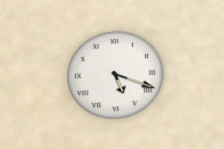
{"hour": 5, "minute": 19}
